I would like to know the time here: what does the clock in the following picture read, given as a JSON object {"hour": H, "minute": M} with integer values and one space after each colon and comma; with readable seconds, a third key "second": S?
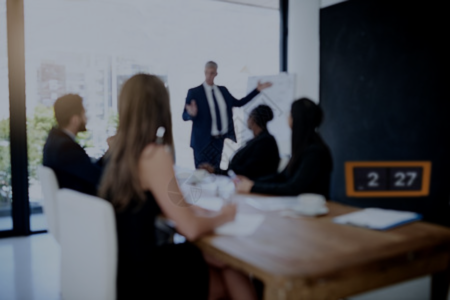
{"hour": 2, "minute": 27}
